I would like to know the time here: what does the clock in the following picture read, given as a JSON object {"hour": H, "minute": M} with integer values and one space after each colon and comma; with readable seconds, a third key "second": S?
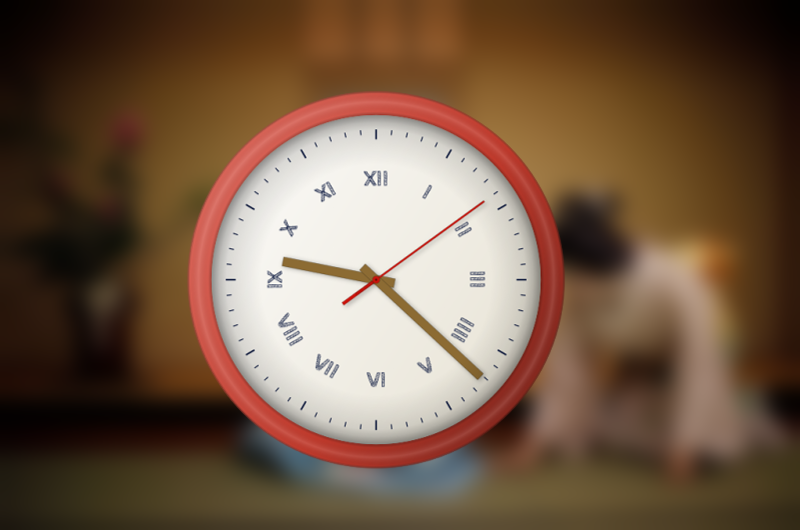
{"hour": 9, "minute": 22, "second": 9}
